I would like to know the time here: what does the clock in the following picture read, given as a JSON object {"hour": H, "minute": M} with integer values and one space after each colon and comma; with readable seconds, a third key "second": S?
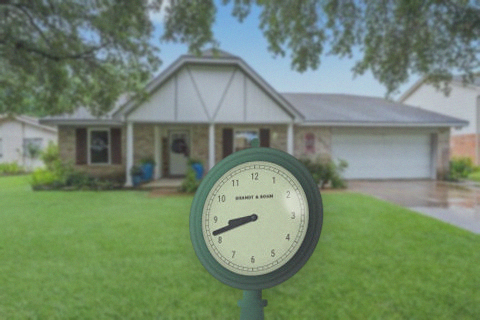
{"hour": 8, "minute": 42}
